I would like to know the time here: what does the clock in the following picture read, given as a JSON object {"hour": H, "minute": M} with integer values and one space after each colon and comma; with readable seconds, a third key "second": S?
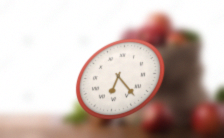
{"hour": 6, "minute": 23}
